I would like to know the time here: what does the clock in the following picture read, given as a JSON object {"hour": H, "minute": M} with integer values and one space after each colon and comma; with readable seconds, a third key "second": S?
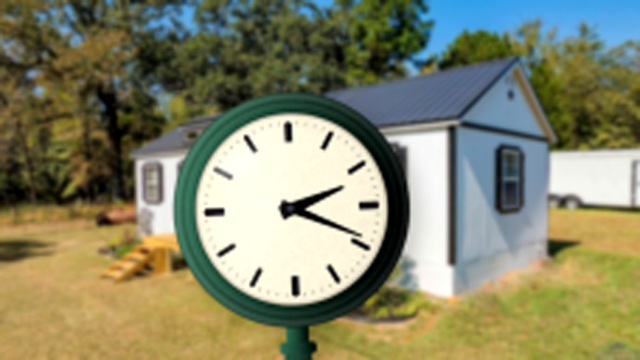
{"hour": 2, "minute": 19}
